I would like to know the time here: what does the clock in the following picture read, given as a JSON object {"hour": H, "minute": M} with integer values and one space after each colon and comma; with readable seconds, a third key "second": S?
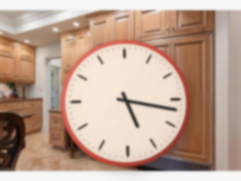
{"hour": 5, "minute": 17}
